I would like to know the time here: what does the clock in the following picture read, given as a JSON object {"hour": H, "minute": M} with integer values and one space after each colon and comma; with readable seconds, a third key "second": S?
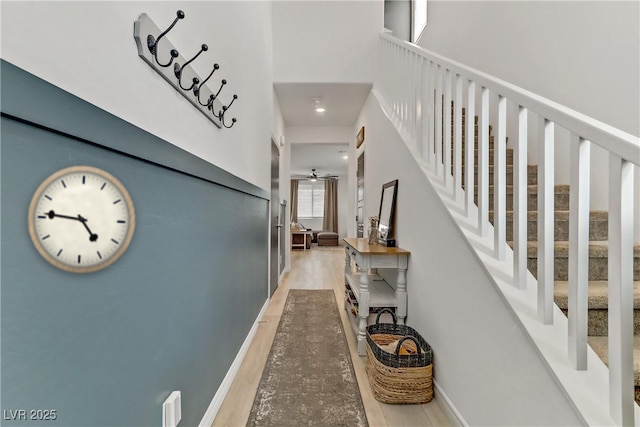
{"hour": 4, "minute": 46}
